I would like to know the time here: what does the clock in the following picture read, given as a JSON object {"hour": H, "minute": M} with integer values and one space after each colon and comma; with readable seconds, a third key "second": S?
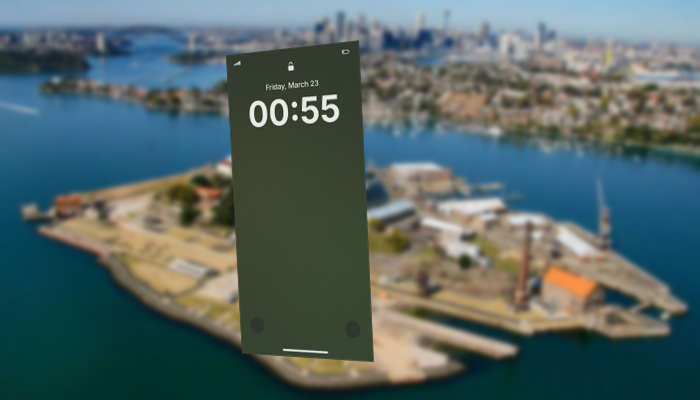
{"hour": 0, "minute": 55}
